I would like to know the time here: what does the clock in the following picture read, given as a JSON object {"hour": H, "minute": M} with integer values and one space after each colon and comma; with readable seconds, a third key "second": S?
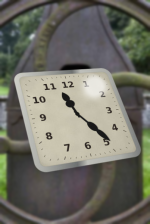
{"hour": 11, "minute": 24}
